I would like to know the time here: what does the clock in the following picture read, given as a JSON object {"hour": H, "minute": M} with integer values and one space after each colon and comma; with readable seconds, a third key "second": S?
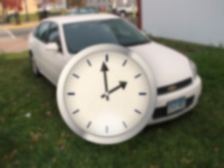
{"hour": 1, "minute": 59}
